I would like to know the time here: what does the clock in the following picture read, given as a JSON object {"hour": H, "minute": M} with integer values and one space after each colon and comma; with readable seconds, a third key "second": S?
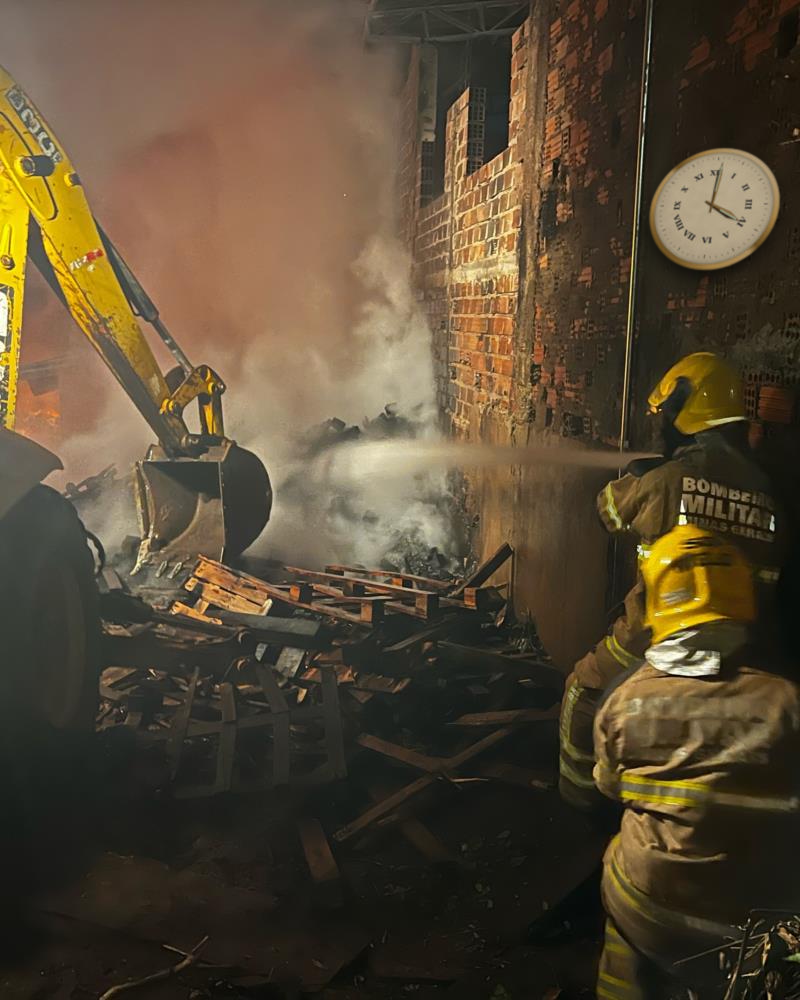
{"hour": 4, "minute": 1}
